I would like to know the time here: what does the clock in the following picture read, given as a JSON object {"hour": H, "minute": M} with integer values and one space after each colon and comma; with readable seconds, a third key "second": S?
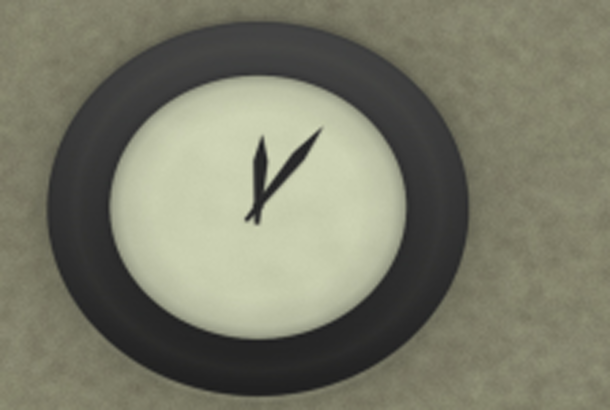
{"hour": 12, "minute": 6}
